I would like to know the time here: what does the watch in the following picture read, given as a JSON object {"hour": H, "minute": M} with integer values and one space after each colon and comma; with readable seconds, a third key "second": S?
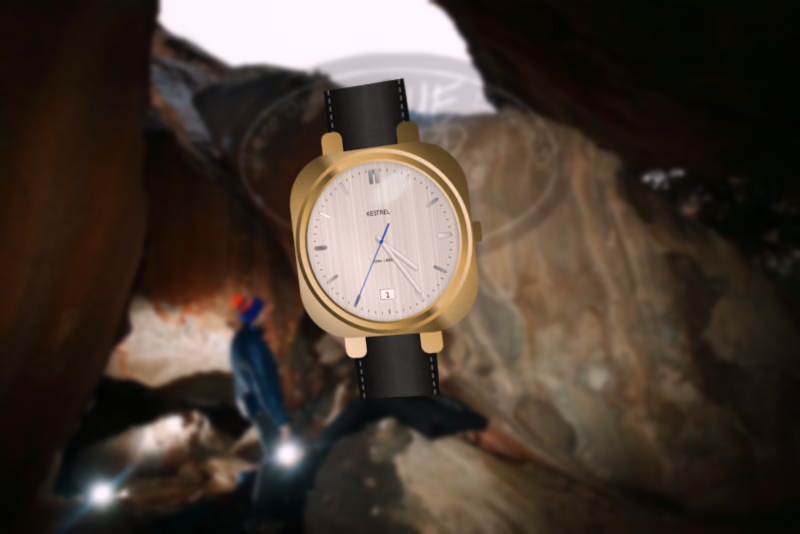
{"hour": 4, "minute": 24, "second": 35}
